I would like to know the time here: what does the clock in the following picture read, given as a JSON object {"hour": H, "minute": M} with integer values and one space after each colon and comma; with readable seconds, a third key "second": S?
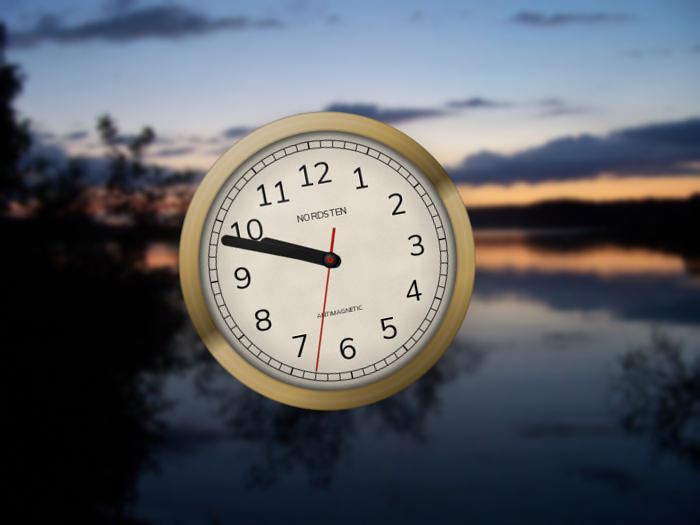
{"hour": 9, "minute": 48, "second": 33}
